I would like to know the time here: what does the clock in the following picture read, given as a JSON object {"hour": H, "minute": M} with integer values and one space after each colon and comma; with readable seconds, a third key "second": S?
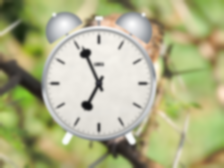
{"hour": 6, "minute": 56}
